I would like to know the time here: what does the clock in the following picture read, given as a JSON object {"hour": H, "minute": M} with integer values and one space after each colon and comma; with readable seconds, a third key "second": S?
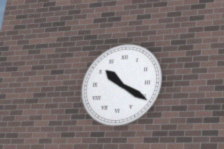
{"hour": 10, "minute": 20}
